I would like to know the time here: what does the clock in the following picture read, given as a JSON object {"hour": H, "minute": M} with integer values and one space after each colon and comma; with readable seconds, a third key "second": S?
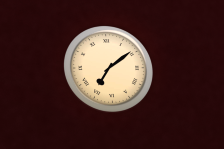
{"hour": 7, "minute": 9}
